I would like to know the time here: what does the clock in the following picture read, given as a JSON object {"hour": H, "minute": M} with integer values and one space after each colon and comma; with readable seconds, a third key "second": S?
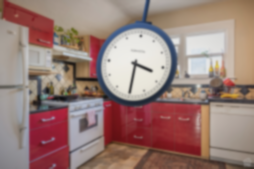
{"hour": 3, "minute": 30}
